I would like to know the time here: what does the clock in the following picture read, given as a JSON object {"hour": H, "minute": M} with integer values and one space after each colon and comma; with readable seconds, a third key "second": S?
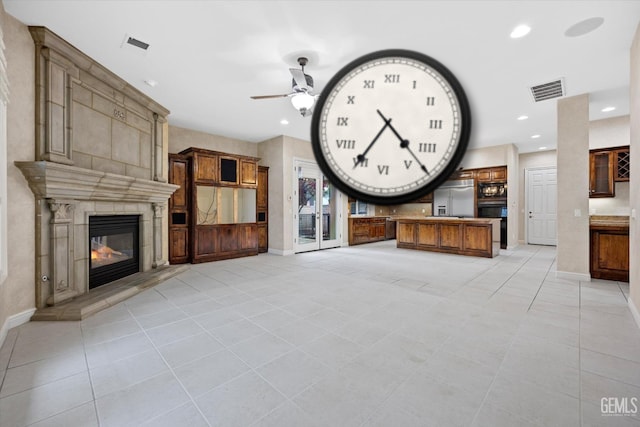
{"hour": 4, "minute": 35, "second": 23}
